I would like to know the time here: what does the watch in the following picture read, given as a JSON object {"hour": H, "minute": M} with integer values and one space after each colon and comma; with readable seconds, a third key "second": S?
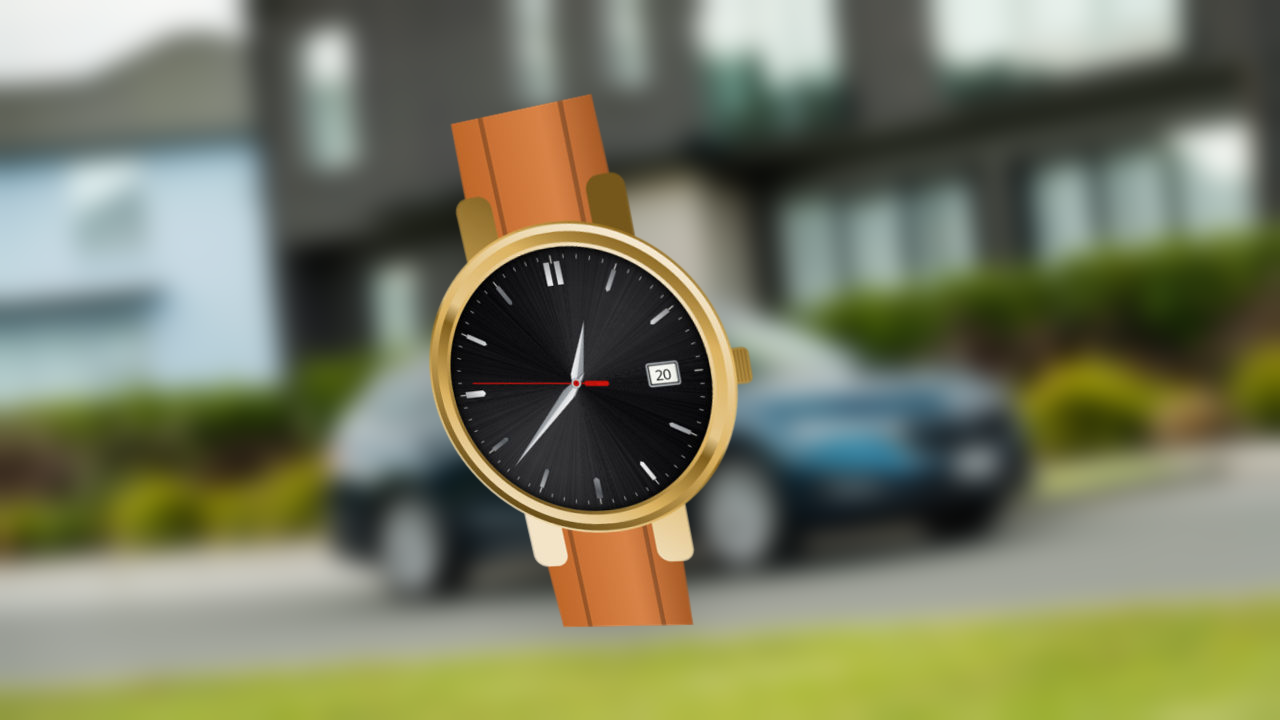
{"hour": 12, "minute": 37, "second": 46}
